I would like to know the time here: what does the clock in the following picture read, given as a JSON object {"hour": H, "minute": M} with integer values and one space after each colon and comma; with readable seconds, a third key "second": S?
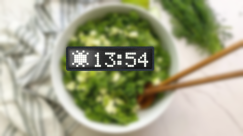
{"hour": 13, "minute": 54}
